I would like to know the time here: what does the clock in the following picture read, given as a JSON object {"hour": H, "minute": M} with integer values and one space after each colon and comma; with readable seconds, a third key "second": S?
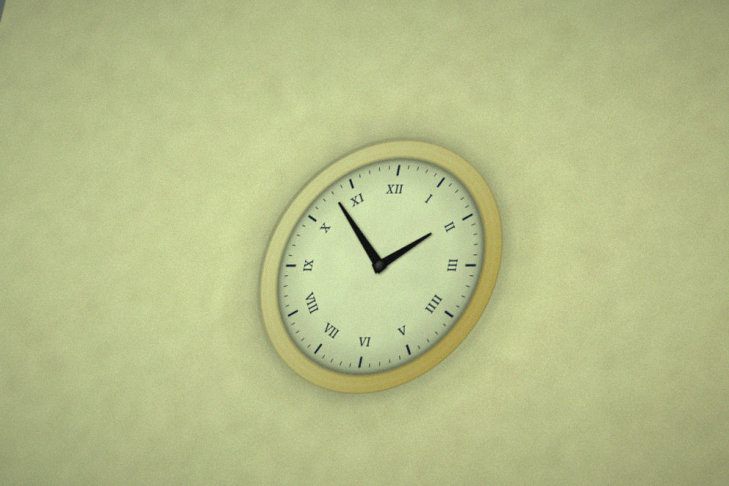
{"hour": 1, "minute": 53}
